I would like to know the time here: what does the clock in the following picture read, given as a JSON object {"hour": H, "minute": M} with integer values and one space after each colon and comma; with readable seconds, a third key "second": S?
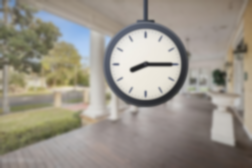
{"hour": 8, "minute": 15}
